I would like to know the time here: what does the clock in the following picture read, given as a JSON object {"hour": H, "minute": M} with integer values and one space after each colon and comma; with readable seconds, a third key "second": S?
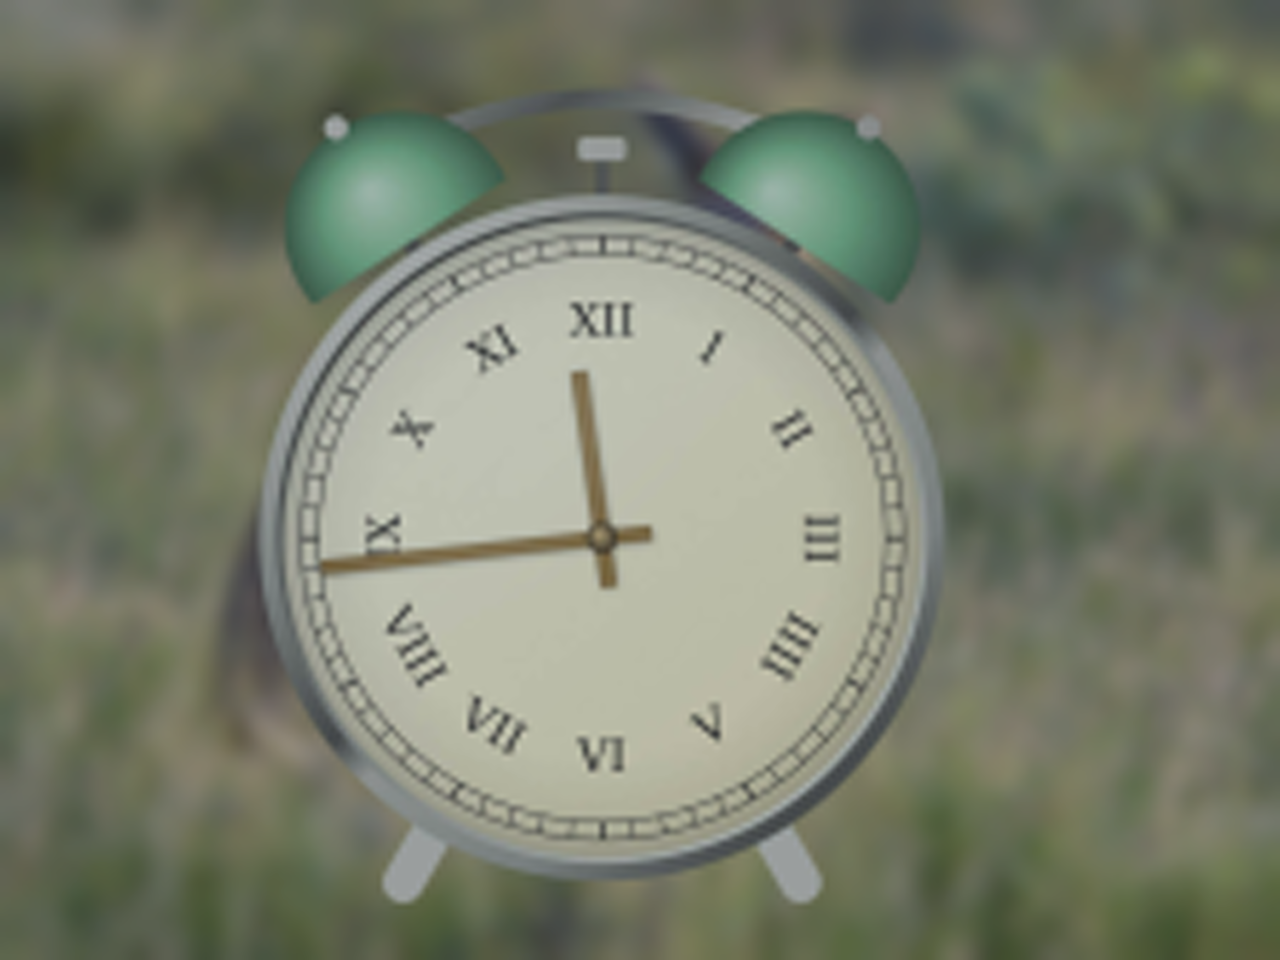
{"hour": 11, "minute": 44}
